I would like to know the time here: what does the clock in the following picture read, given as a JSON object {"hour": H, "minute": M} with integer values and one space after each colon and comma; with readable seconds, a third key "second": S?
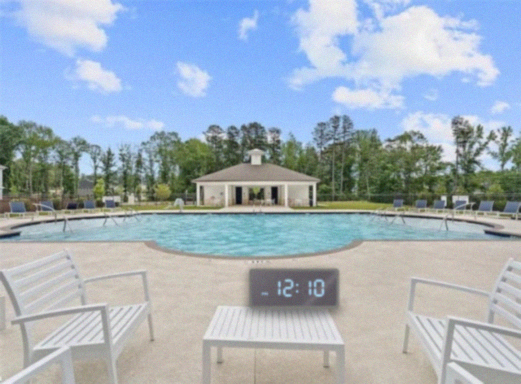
{"hour": 12, "minute": 10}
